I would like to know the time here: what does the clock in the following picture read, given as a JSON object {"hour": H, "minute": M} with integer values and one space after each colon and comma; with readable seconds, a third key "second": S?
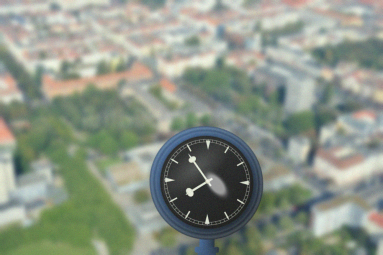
{"hour": 7, "minute": 54}
